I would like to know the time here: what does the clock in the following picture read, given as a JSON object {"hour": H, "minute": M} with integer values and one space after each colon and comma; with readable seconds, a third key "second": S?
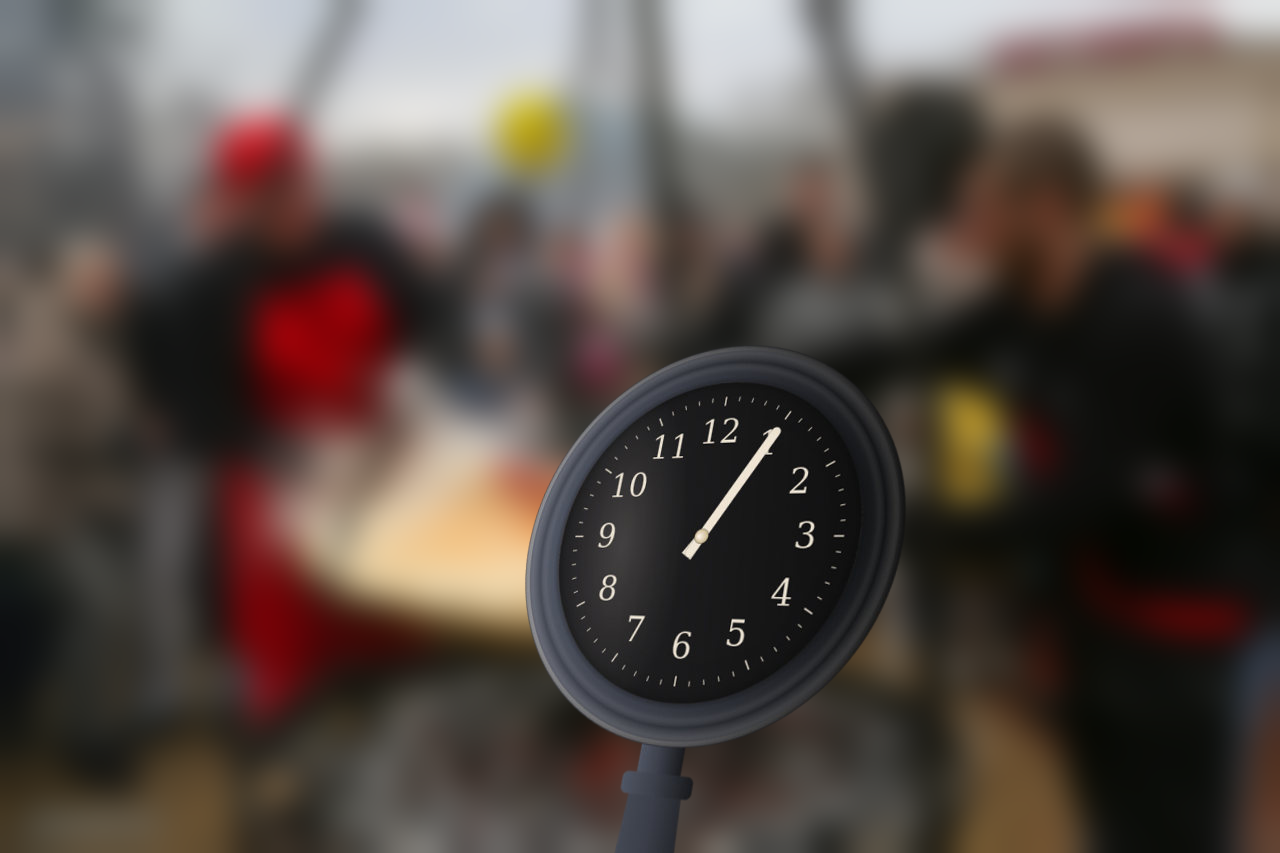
{"hour": 1, "minute": 5}
